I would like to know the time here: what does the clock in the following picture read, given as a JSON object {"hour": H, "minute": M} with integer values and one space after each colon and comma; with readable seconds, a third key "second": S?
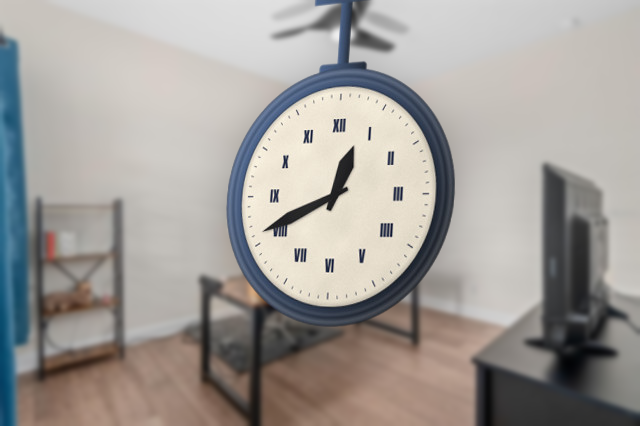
{"hour": 12, "minute": 41}
